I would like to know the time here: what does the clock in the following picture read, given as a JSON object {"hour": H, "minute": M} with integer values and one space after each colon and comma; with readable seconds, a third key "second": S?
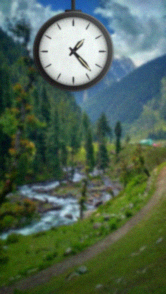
{"hour": 1, "minute": 23}
